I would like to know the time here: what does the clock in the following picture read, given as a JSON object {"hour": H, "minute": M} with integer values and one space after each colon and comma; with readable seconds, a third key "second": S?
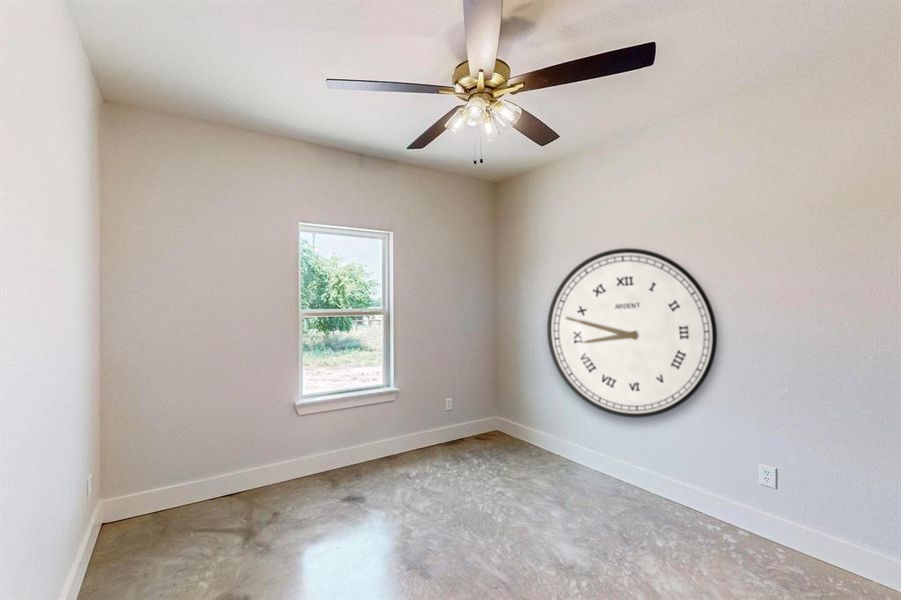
{"hour": 8, "minute": 48}
